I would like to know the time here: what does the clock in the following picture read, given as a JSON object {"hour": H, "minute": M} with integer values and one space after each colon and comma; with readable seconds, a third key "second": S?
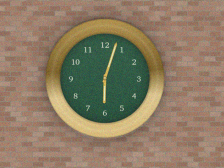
{"hour": 6, "minute": 3}
